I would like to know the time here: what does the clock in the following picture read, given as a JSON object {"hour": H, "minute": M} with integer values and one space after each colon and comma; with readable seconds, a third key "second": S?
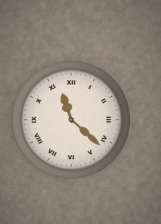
{"hour": 11, "minute": 22}
